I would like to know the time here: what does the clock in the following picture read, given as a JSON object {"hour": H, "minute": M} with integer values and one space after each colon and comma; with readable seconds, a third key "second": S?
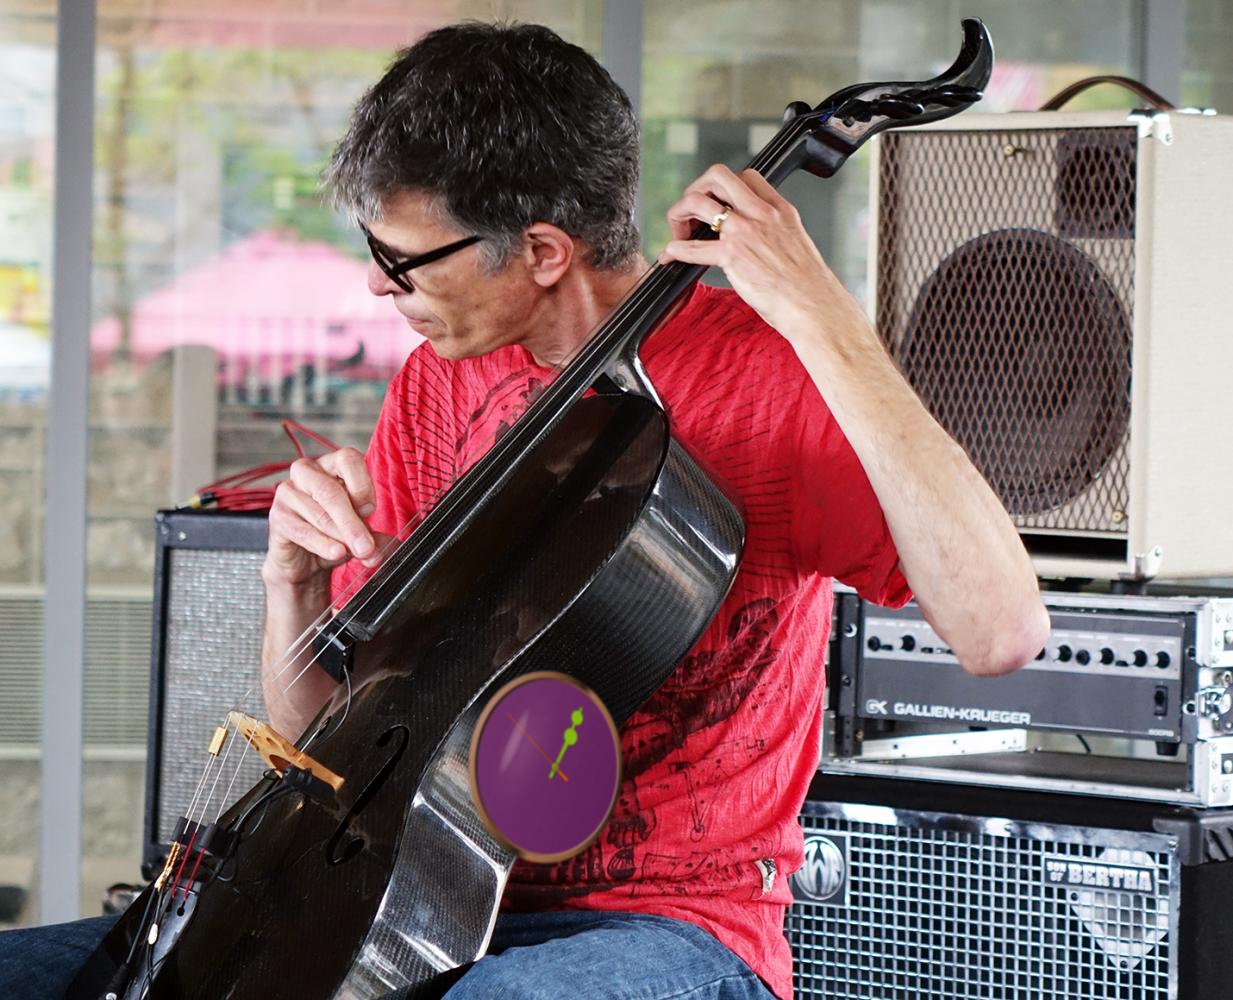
{"hour": 1, "minute": 4, "second": 52}
